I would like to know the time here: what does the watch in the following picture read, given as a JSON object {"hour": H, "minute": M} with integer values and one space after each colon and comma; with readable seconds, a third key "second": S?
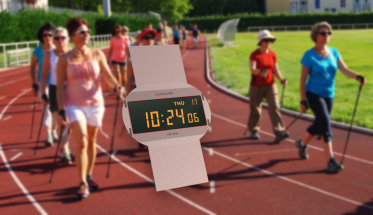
{"hour": 10, "minute": 24, "second": 6}
